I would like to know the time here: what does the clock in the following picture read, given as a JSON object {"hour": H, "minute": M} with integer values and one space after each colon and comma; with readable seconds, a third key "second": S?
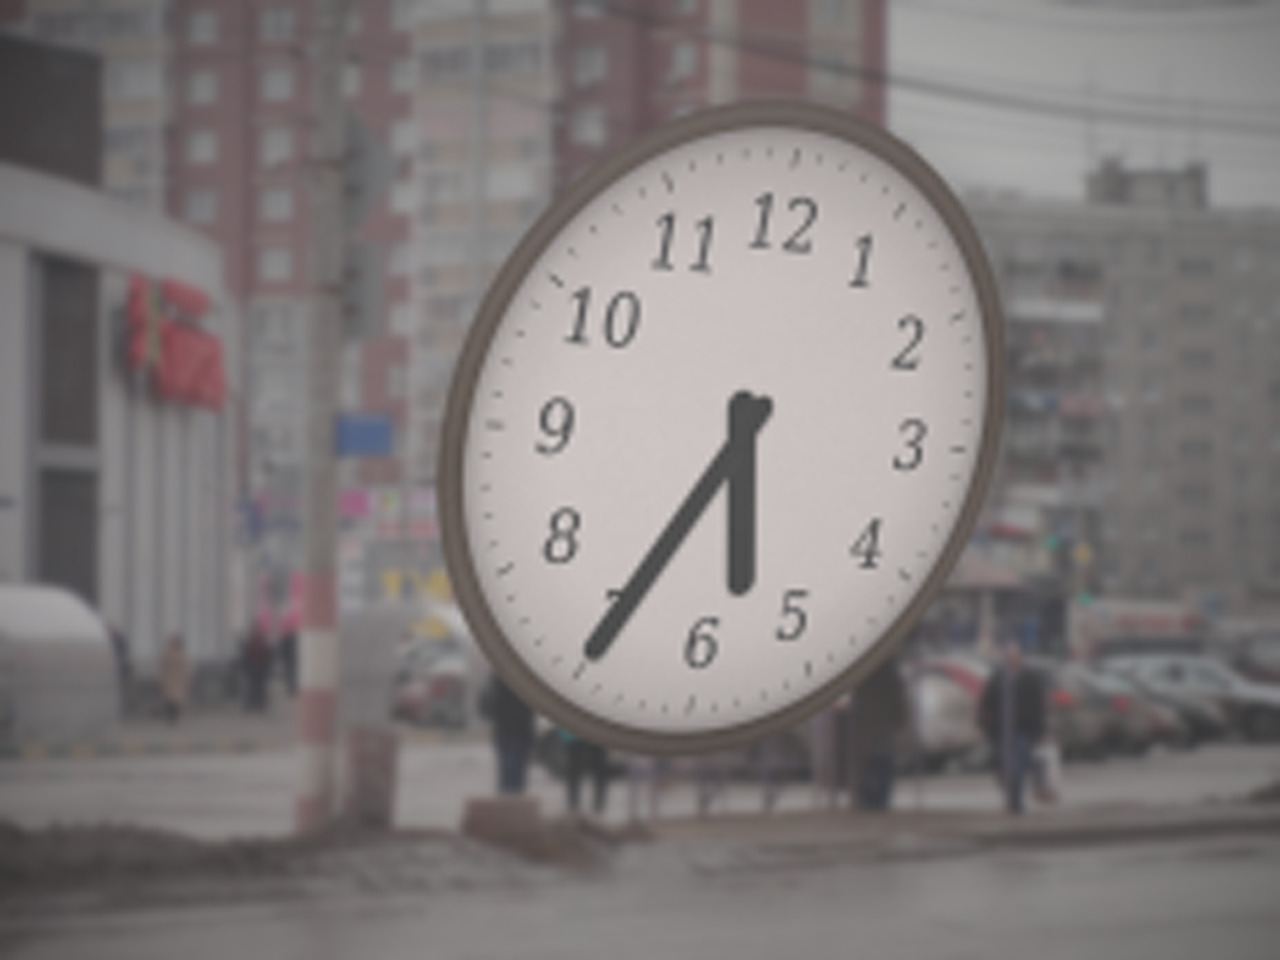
{"hour": 5, "minute": 35}
